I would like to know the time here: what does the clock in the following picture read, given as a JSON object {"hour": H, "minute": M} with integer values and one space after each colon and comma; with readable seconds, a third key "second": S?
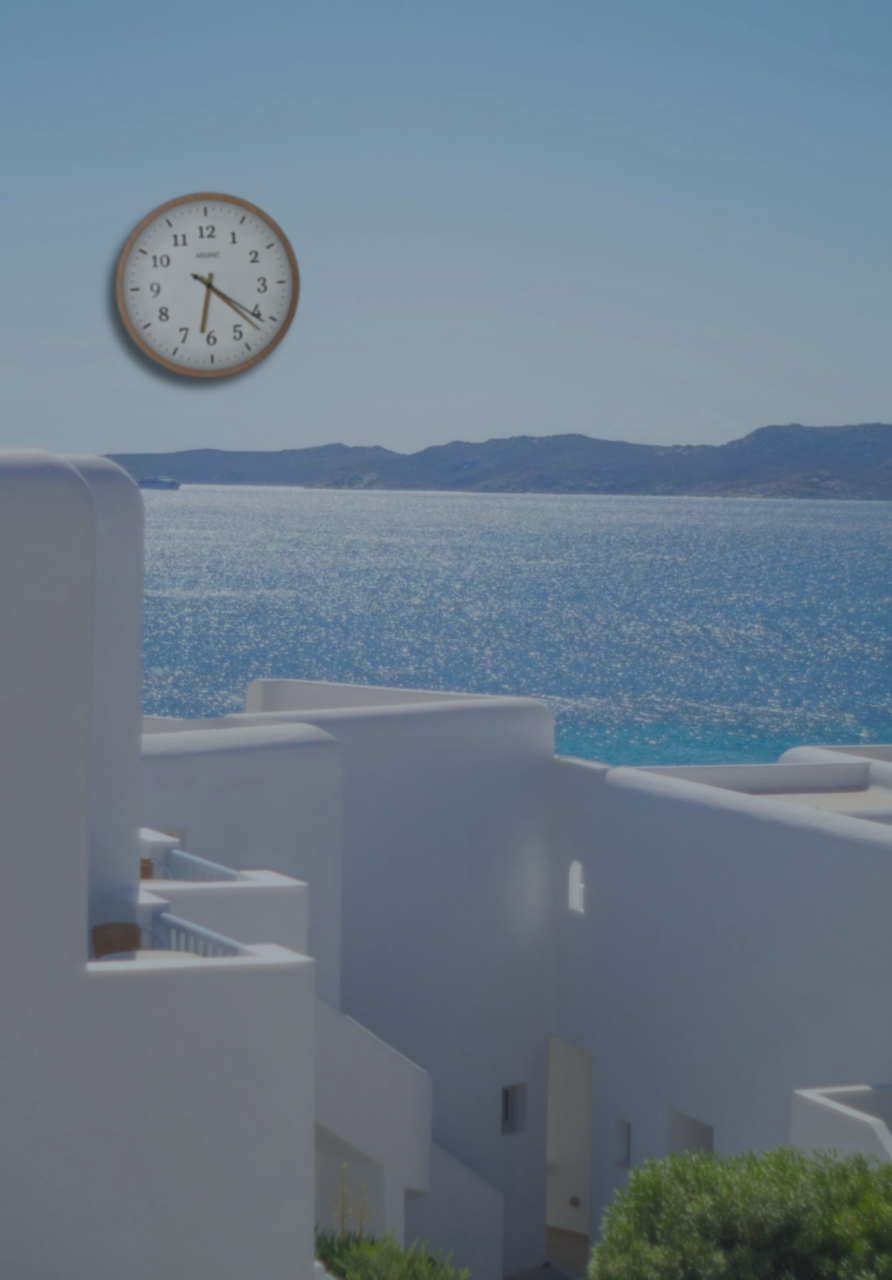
{"hour": 6, "minute": 22, "second": 21}
